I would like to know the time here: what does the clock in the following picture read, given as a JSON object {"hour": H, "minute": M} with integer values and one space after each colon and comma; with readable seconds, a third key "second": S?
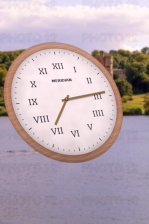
{"hour": 7, "minute": 14}
